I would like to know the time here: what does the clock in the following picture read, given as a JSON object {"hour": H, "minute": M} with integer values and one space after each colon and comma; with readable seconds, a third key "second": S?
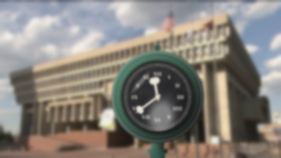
{"hour": 11, "minute": 39}
